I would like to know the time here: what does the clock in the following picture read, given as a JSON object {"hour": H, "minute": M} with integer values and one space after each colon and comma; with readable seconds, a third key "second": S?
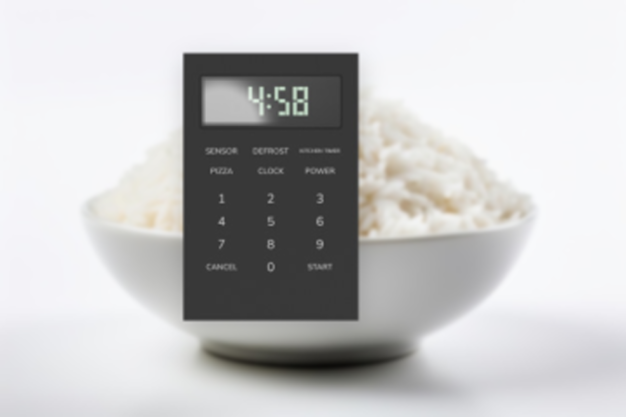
{"hour": 4, "minute": 58}
